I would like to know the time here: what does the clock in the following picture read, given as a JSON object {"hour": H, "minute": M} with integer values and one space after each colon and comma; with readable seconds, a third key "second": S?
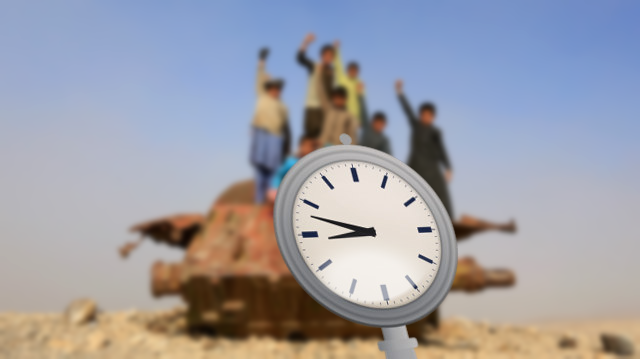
{"hour": 8, "minute": 48}
